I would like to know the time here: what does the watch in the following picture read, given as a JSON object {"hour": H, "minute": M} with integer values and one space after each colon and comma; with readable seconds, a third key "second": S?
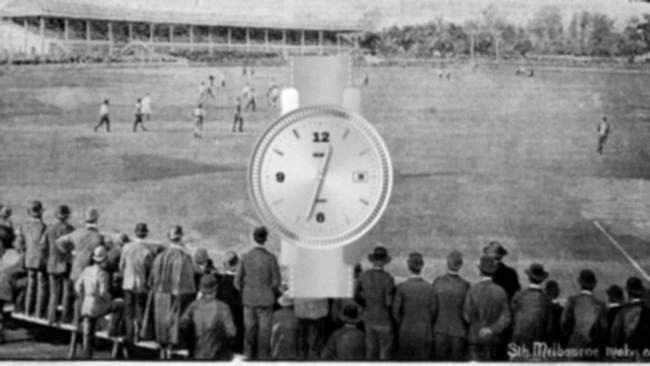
{"hour": 12, "minute": 33}
